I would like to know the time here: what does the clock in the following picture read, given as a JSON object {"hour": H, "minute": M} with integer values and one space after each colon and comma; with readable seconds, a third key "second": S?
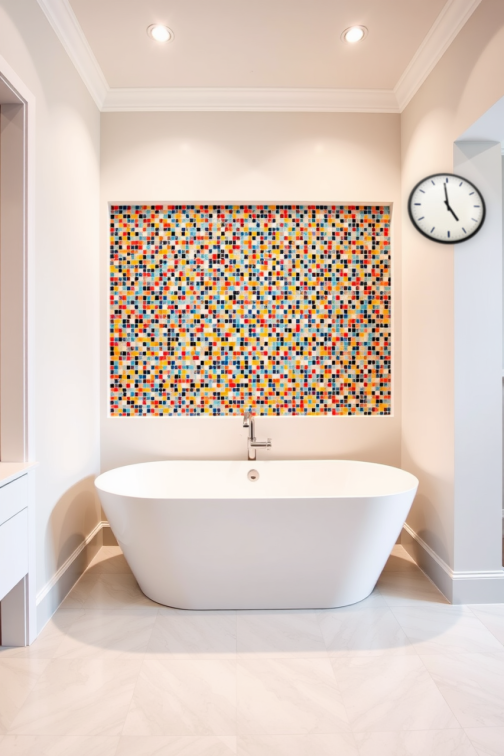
{"hour": 4, "minute": 59}
